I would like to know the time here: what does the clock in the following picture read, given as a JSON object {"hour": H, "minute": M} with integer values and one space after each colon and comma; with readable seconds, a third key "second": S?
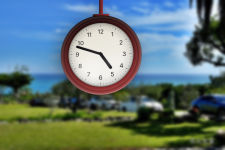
{"hour": 4, "minute": 48}
